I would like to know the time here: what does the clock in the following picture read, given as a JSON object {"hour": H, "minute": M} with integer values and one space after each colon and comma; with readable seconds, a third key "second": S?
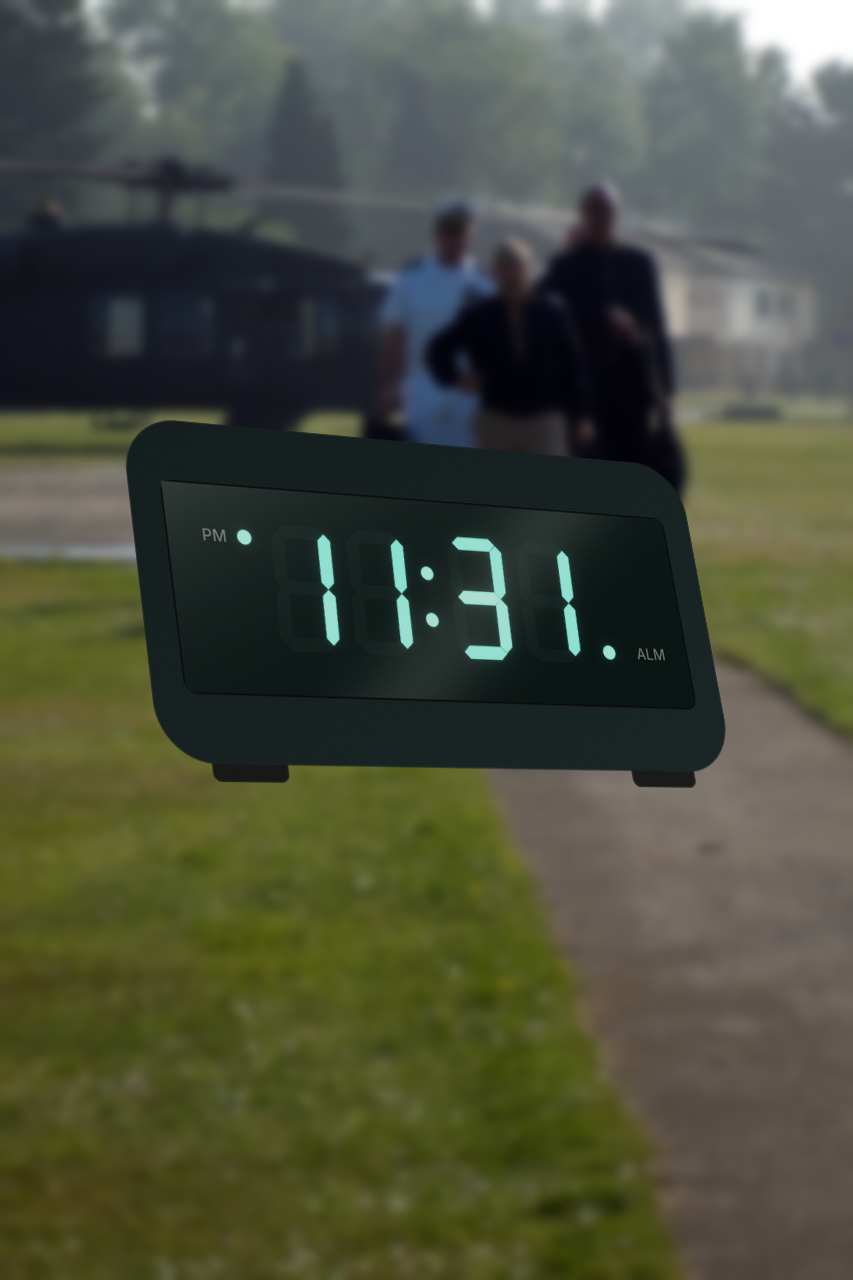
{"hour": 11, "minute": 31}
